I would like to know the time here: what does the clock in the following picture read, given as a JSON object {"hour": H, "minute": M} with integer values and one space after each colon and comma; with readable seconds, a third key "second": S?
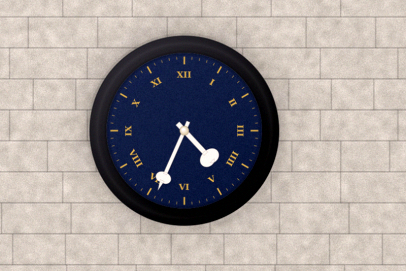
{"hour": 4, "minute": 34}
